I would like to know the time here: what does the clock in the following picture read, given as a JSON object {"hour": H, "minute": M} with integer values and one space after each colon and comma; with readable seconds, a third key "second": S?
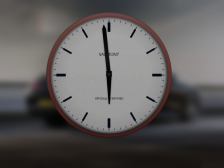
{"hour": 5, "minute": 59}
